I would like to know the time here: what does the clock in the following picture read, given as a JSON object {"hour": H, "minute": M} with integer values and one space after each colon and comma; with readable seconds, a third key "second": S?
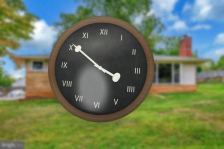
{"hour": 3, "minute": 51}
